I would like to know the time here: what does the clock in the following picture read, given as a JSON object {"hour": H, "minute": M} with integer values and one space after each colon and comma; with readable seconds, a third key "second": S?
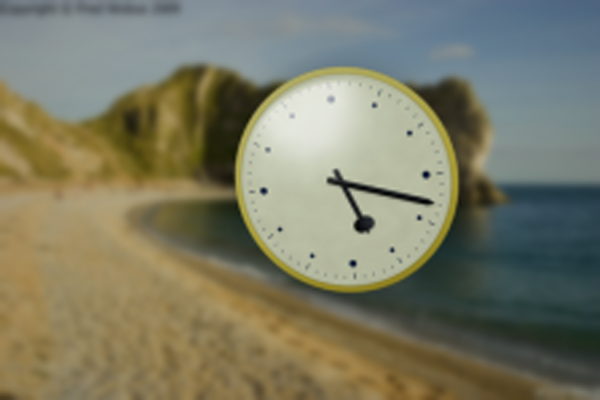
{"hour": 5, "minute": 18}
